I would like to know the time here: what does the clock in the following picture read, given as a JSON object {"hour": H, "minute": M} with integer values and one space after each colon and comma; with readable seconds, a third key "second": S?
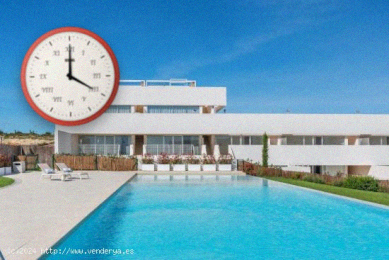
{"hour": 4, "minute": 0}
